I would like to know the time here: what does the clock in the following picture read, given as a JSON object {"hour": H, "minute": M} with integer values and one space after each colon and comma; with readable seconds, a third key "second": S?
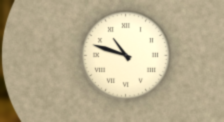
{"hour": 10, "minute": 48}
